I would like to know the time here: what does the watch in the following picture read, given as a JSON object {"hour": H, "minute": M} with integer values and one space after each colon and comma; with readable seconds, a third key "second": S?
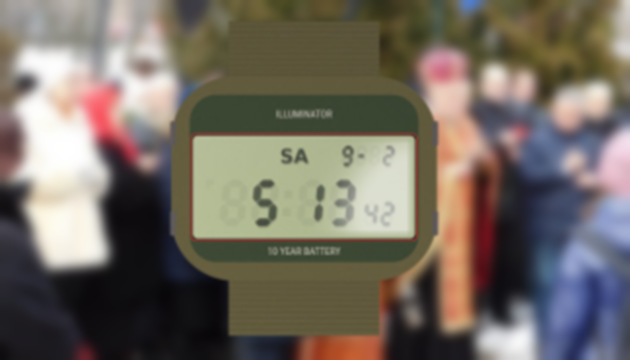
{"hour": 5, "minute": 13, "second": 42}
